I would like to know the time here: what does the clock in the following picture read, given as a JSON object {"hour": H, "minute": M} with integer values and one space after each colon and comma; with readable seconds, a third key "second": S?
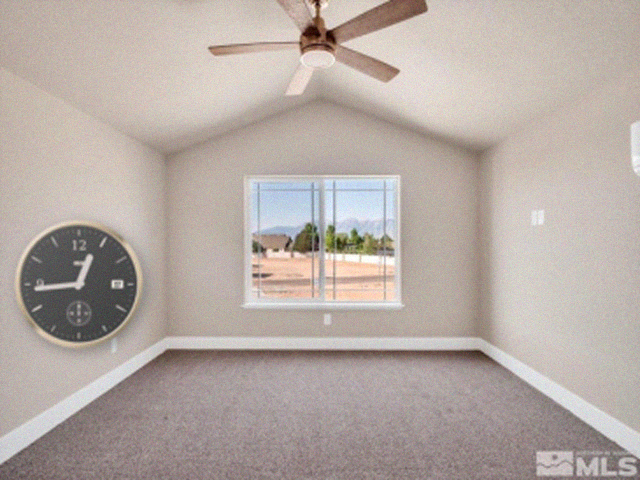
{"hour": 12, "minute": 44}
